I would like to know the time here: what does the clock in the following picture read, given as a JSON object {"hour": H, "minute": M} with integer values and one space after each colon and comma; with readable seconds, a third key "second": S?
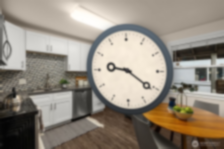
{"hour": 9, "minute": 21}
